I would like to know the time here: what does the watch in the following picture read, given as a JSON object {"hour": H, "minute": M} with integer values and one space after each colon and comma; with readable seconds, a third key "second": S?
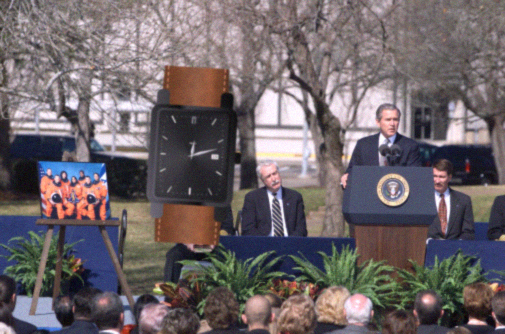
{"hour": 12, "minute": 12}
